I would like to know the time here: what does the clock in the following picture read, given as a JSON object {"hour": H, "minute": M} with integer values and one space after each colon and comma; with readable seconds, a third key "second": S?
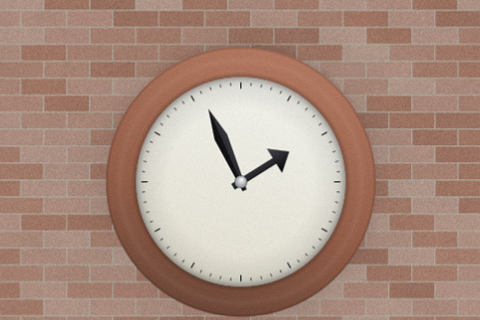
{"hour": 1, "minute": 56}
